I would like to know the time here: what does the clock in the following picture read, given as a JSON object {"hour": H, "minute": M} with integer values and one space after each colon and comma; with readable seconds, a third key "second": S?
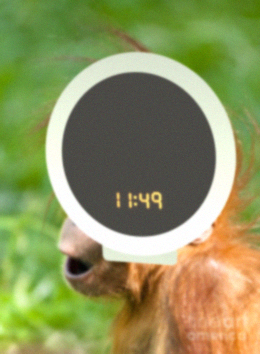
{"hour": 11, "minute": 49}
